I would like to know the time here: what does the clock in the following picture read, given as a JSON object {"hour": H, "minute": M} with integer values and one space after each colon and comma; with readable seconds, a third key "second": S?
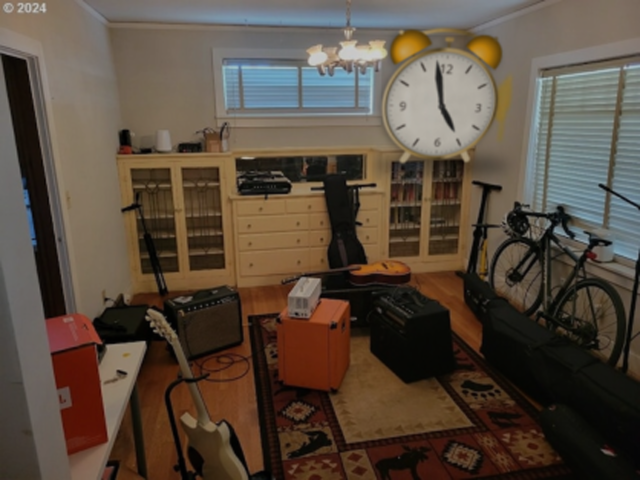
{"hour": 4, "minute": 58}
